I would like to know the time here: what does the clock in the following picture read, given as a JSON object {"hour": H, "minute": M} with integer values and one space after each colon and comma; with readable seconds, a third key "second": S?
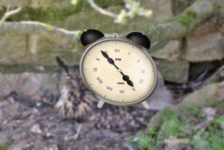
{"hour": 4, "minute": 54}
